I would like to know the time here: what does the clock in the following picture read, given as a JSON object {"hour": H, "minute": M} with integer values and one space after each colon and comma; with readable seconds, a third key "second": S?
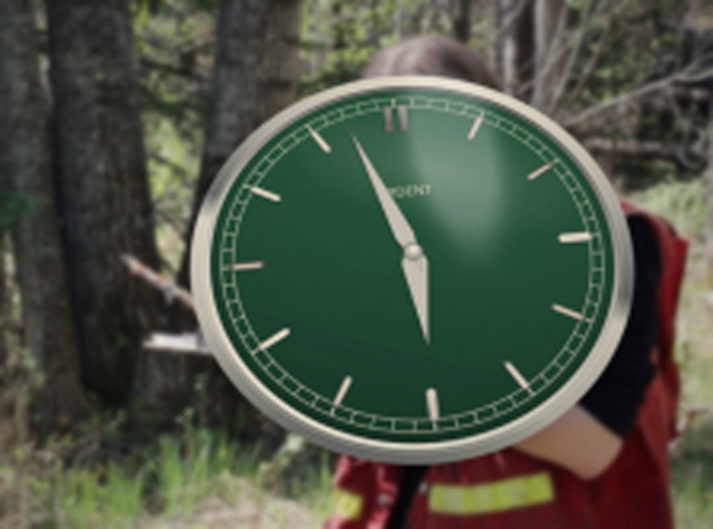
{"hour": 5, "minute": 57}
